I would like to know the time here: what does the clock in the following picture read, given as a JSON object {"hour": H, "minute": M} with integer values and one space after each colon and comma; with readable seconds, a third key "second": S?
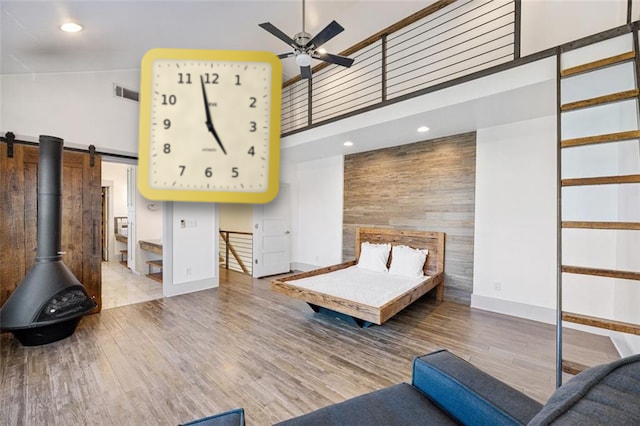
{"hour": 4, "minute": 58}
